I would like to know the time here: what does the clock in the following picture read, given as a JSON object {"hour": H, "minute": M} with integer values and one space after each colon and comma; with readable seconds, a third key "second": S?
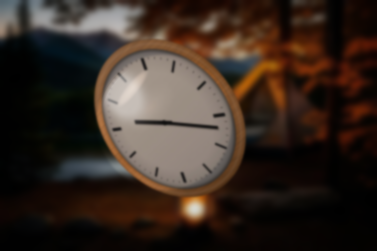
{"hour": 9, "minute": 17}
